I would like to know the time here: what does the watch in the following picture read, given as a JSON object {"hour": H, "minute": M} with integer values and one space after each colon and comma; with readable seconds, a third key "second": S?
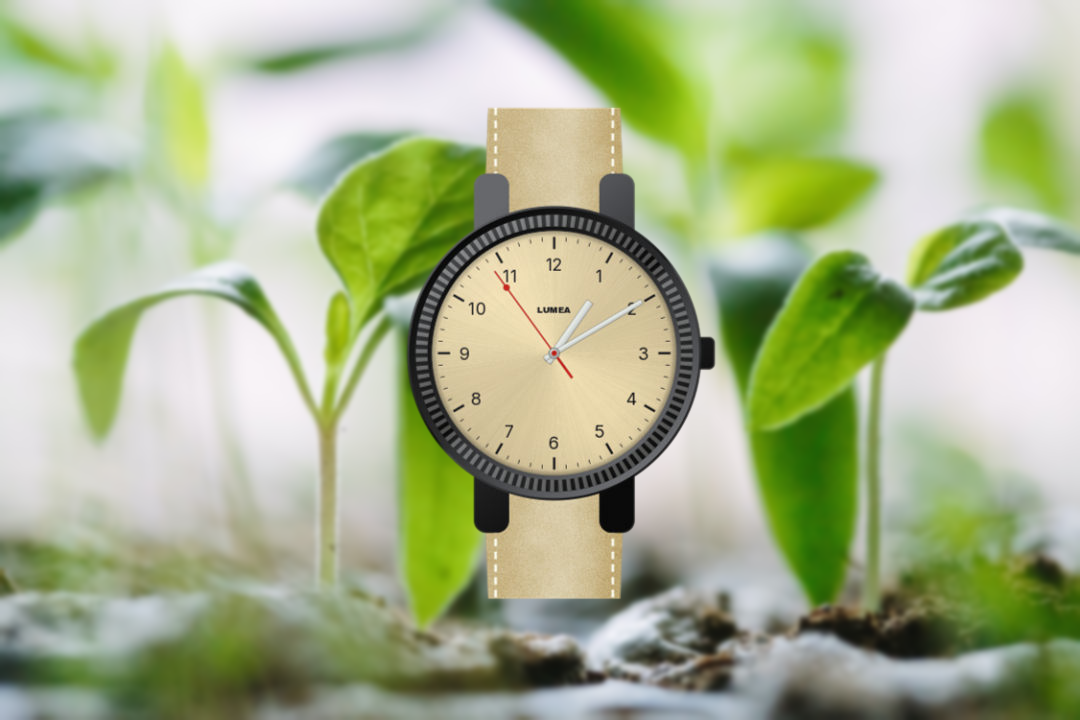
{"hour": 1, "minute": 9, "second": 54}
